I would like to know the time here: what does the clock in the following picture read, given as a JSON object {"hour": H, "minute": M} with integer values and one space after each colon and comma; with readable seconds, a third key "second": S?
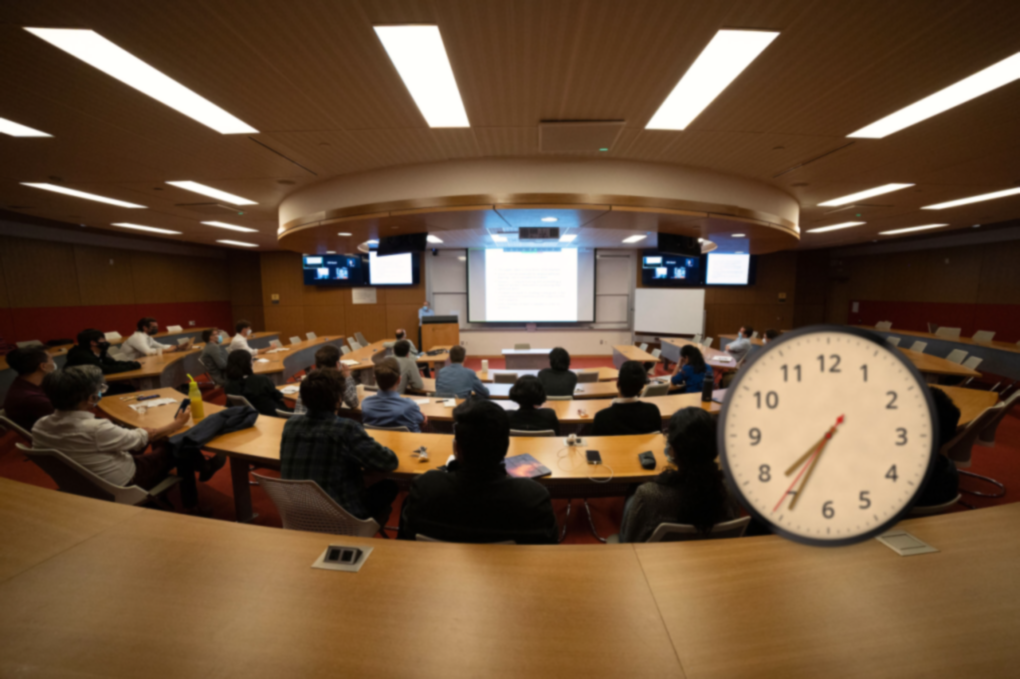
{"hour": 7, "minute": 34, "second": 36}
